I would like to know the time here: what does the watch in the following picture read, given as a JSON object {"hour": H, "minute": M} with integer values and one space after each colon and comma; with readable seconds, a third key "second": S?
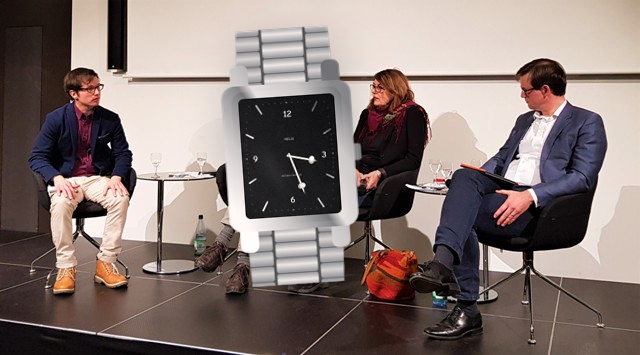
{"hour": 3, "minute": 27}
